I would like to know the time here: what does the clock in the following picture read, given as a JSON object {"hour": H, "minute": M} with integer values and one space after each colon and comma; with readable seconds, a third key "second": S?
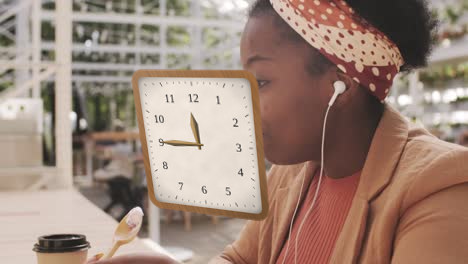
{"hour": 11, "minute": 45}
